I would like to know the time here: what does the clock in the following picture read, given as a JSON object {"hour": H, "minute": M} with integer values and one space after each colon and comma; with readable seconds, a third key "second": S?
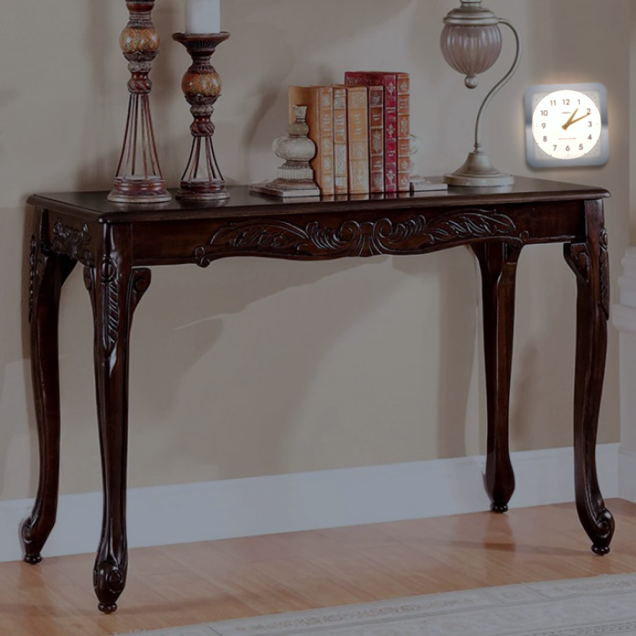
{"hour": 1, "minute": 11}
